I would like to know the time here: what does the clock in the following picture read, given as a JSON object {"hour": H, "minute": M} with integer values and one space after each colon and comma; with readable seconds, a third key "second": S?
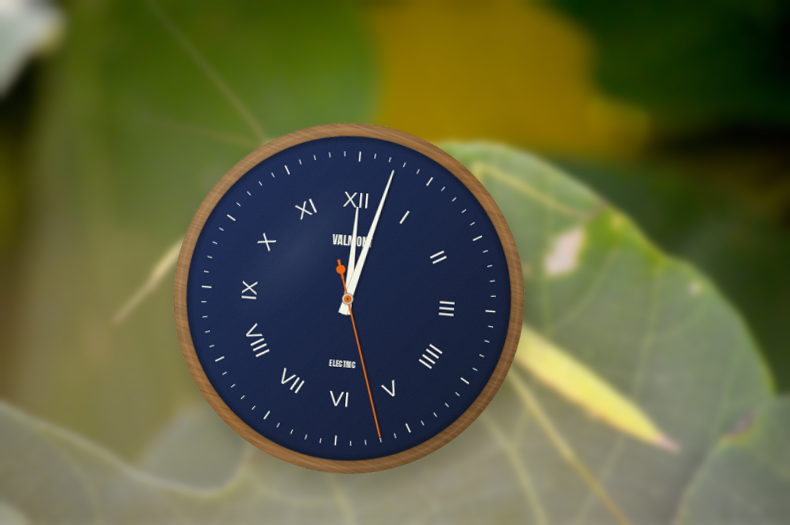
{"hour": 12, "minute": 2, "second": 27}
